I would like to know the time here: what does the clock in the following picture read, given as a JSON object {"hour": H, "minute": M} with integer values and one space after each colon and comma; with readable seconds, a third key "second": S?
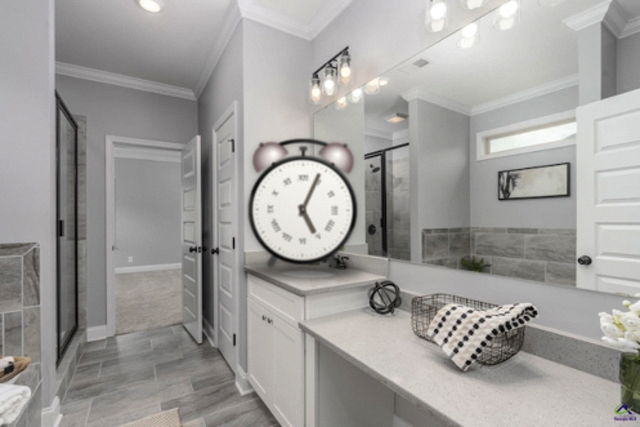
{"hour": 5, "minute": 4}
